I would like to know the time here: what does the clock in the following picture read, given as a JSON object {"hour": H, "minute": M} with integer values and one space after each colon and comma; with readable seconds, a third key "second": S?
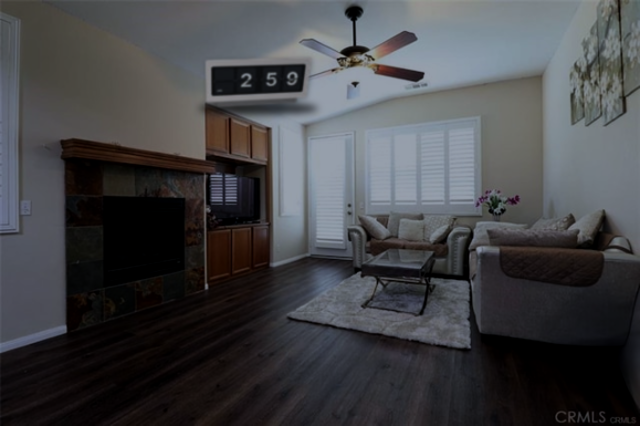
{"hour": 2, "minute": 59}
